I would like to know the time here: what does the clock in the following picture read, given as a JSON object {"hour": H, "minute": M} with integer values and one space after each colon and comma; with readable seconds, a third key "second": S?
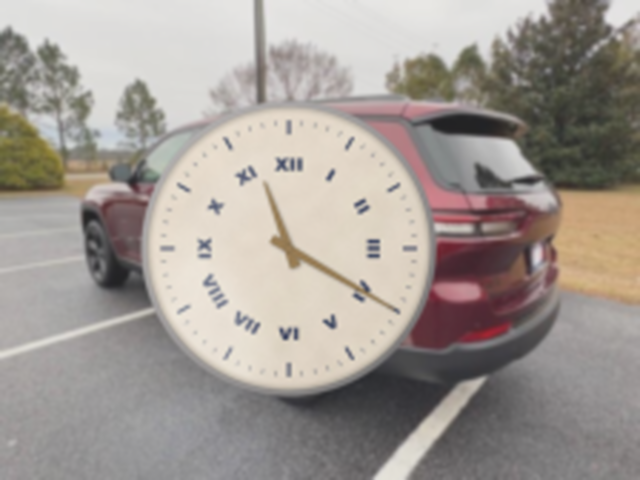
{"hour": 11, "minute": 20}
